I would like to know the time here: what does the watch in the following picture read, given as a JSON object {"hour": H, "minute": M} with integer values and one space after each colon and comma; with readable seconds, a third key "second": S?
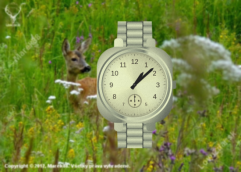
{"hour": 1, "minute": 8}
